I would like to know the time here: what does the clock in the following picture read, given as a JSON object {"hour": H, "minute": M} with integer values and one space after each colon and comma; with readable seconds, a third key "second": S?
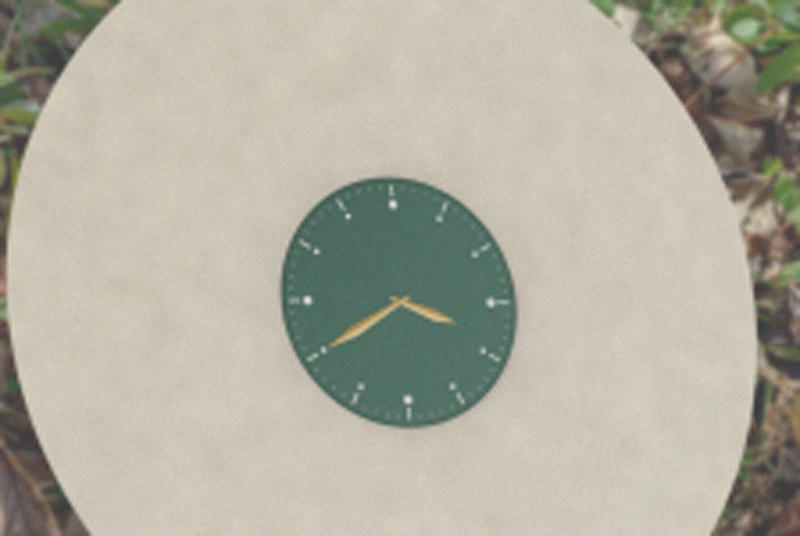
{"hour": 3, "minute": 40}
